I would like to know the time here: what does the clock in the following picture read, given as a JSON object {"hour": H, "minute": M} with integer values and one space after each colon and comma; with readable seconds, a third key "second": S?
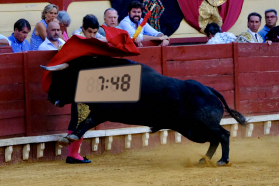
{"hour": 7, "minute": 48}
